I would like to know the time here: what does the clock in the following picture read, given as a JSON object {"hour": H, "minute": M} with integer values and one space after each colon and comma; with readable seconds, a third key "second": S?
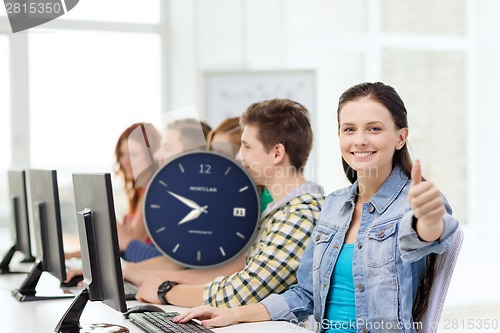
{"hour": 7, "minute": 49}
